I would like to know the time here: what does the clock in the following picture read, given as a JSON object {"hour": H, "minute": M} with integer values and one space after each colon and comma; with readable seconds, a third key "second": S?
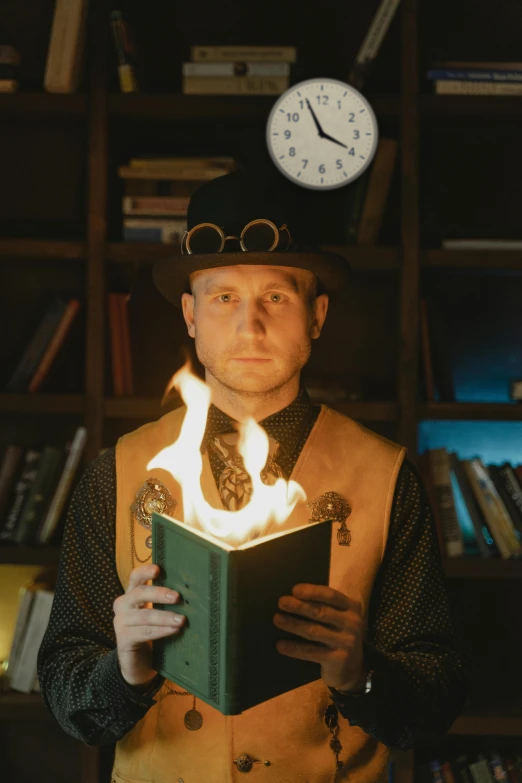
{"hour": 3, "minute": 56}
